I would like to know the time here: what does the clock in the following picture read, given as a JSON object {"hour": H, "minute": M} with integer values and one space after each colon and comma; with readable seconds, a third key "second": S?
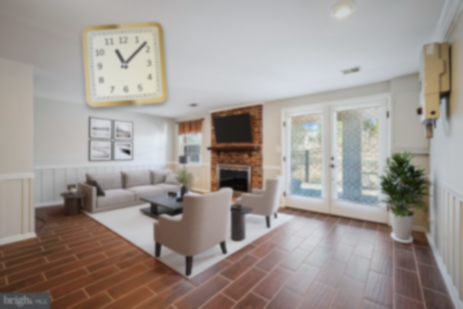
{"hour": 11, "minute": 8}
